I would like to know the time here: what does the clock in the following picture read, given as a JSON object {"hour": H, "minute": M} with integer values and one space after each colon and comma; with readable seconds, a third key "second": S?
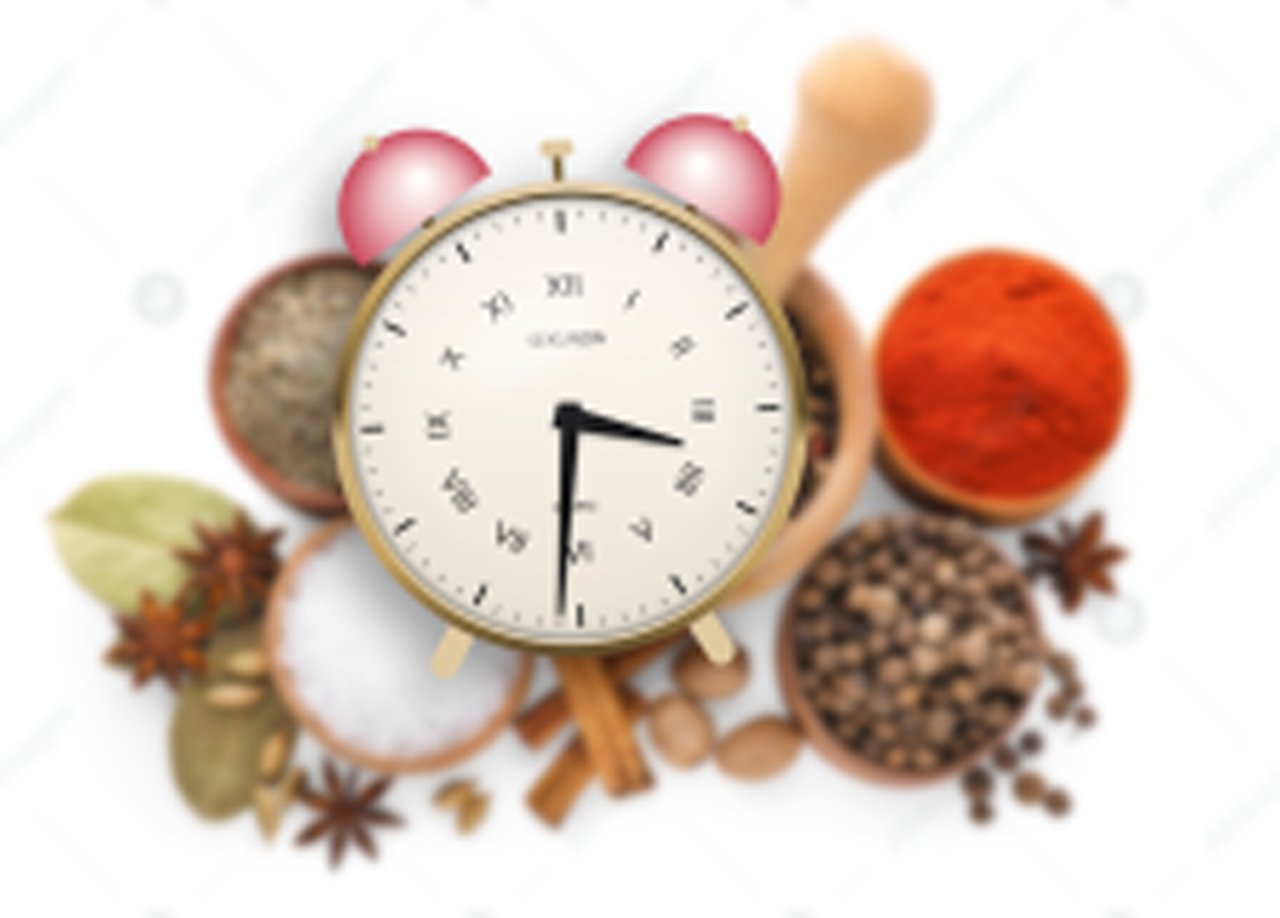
{"hour": 3, "minute": 31}
